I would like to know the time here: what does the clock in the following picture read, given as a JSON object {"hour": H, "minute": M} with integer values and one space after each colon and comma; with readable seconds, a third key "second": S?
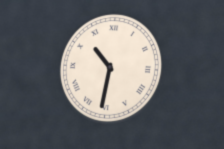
{"hour": 10, "minute": 31}
